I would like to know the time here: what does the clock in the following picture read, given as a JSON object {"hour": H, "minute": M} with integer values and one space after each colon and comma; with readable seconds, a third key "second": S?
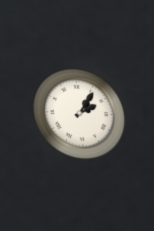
{"hour": 2, "minute": 6}
